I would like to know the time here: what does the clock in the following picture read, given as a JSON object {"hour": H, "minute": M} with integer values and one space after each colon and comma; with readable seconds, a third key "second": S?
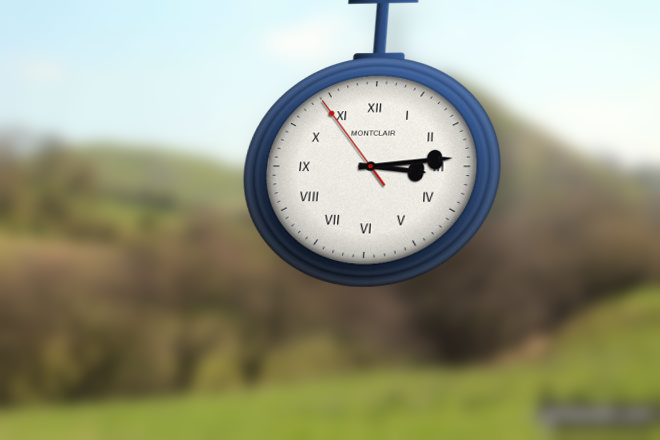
{"hour": 3, "minute": 13, "second": 54}
